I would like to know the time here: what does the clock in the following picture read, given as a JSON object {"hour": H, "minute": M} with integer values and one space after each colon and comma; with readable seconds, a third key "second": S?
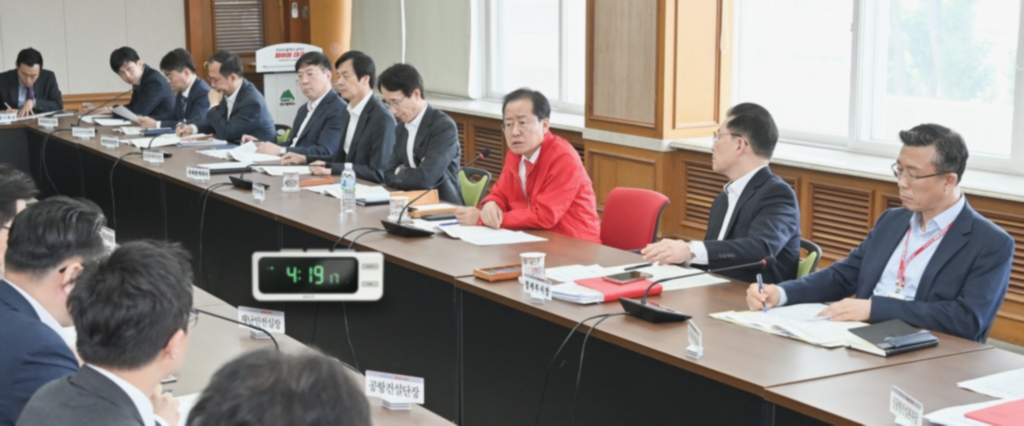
{"hour": 4, "minute": 19}
